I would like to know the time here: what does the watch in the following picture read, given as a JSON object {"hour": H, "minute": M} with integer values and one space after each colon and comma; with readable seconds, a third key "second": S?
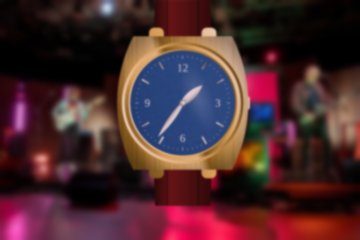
{"hour": 1, "minute": 36}
